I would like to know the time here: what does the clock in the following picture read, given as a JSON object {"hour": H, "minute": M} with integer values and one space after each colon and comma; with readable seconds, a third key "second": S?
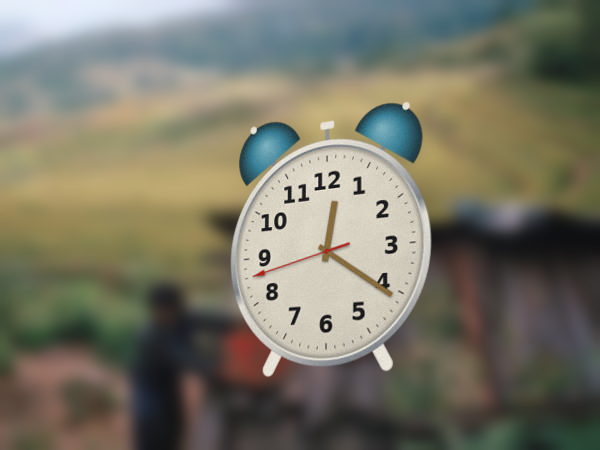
{"hour": 12, "minute": 20, "second": 43}
